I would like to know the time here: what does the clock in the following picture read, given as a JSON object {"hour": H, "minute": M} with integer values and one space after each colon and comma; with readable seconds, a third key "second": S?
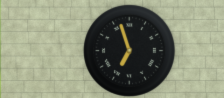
{"hour": 6, "minute": 57}
